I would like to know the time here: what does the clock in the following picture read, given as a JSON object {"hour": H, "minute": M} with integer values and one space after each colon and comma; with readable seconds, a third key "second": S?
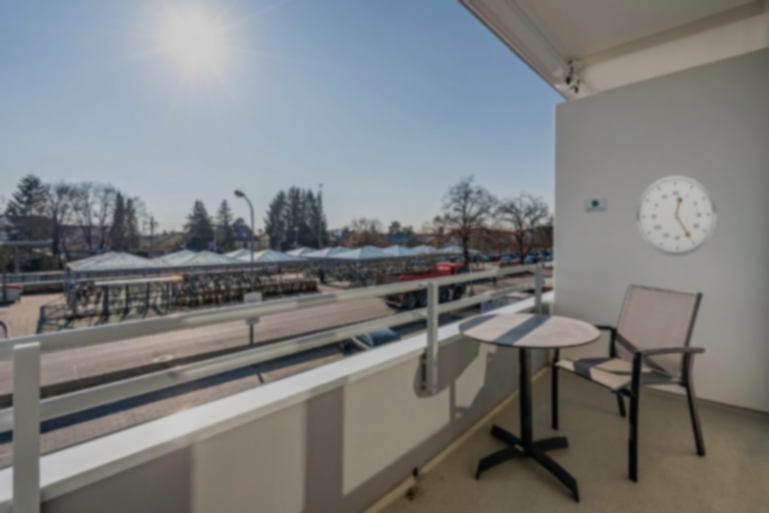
{"hour": 12, "minute": 25}
